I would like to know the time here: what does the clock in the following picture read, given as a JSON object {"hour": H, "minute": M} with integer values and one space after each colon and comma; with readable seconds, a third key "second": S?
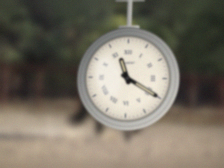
{"hour": 11, "minute": 20}
